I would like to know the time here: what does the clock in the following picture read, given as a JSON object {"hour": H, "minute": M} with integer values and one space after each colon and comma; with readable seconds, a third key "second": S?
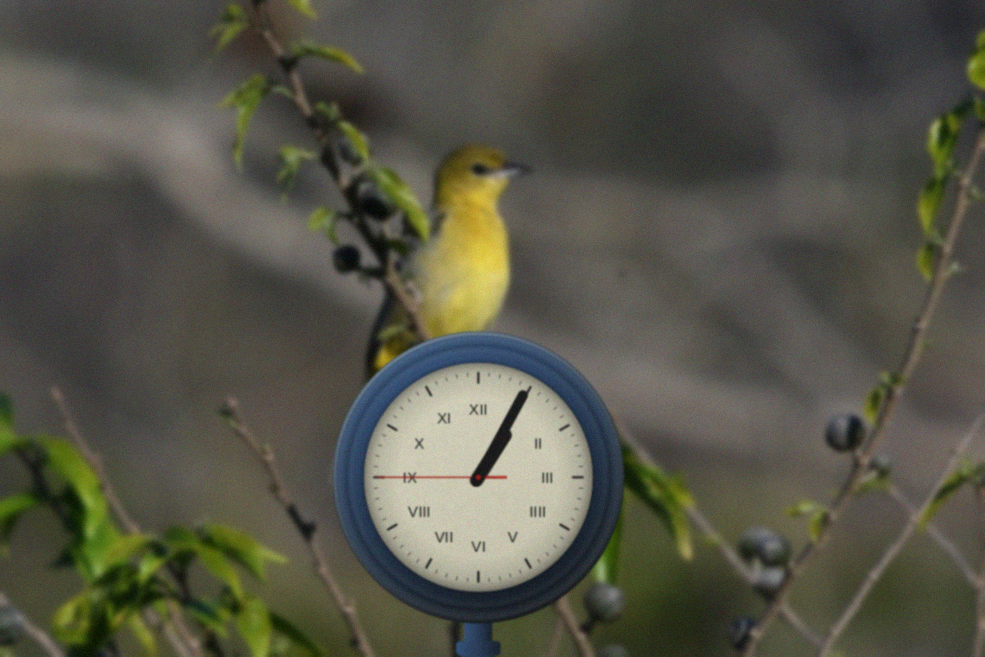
{"hour": 1, "minute": 4, "second": 45}
